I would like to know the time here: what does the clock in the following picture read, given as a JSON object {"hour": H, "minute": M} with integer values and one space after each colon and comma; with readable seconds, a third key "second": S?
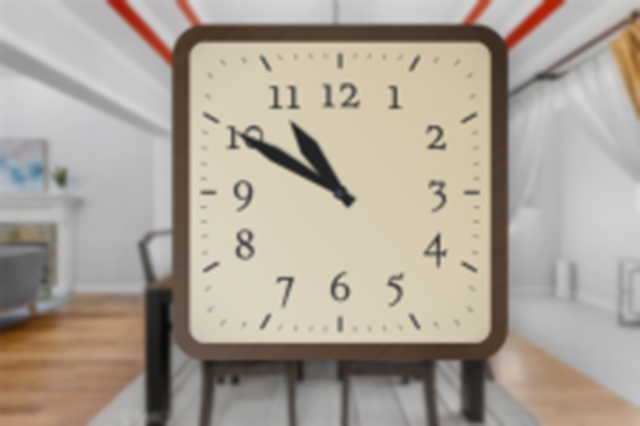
{"hour": 10, "minute": 50}
